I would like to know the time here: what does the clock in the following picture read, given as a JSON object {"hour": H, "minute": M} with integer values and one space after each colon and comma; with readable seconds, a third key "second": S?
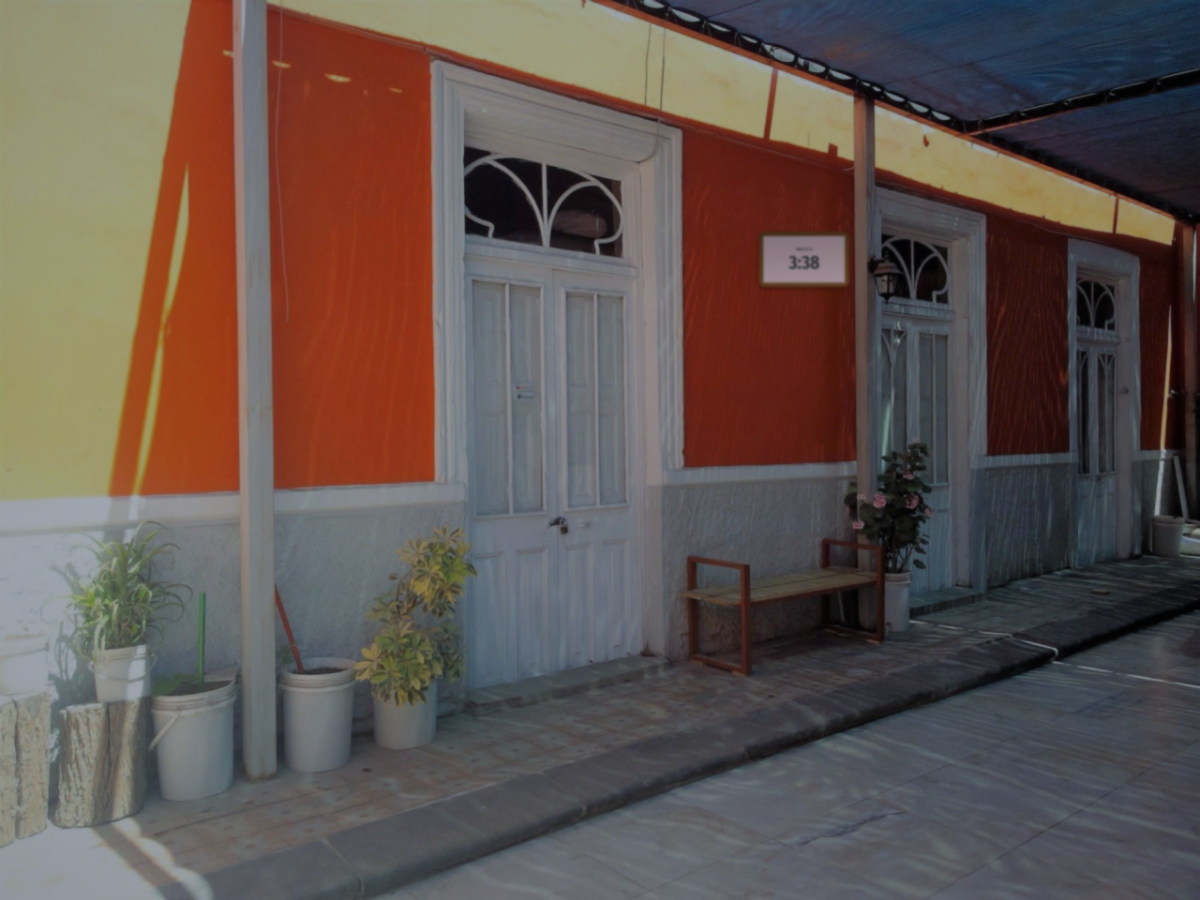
{"hour": 3, "minute": 38}
